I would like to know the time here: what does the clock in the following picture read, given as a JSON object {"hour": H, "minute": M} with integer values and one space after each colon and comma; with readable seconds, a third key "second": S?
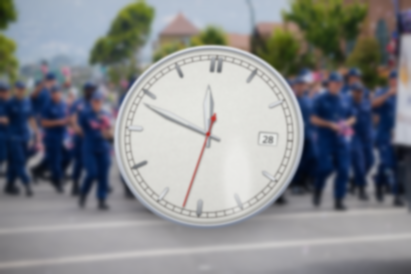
{"hour": 11, "minute": 48, "second": 32}
